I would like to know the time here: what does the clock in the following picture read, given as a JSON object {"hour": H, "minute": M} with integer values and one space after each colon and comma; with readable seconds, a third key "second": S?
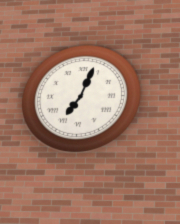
{"hour": 7, "minute": 3}
